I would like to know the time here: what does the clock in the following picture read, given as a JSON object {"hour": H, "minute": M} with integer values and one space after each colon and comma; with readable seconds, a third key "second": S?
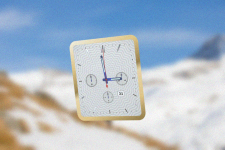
{"hour": 2, "minute": 59}
